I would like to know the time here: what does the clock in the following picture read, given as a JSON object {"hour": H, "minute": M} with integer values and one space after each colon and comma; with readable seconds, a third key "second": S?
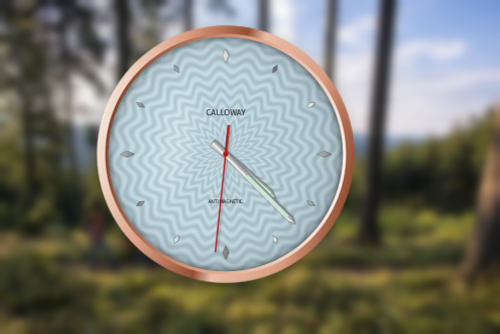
{"hour": 4, "minute": 22, "second": 31}
